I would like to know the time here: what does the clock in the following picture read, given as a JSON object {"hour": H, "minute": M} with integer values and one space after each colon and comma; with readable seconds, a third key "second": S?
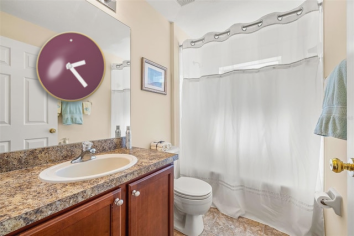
{"hour": 2, "minute": 23}
